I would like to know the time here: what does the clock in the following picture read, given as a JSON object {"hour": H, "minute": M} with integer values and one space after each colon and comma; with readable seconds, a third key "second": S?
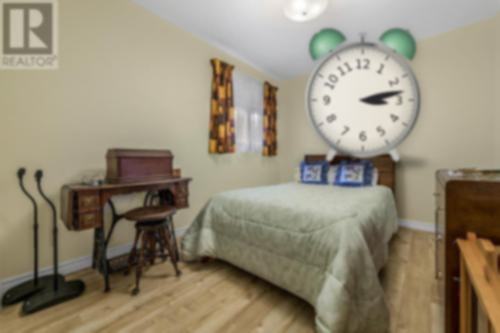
{"hour": 3, "minute": 13}
